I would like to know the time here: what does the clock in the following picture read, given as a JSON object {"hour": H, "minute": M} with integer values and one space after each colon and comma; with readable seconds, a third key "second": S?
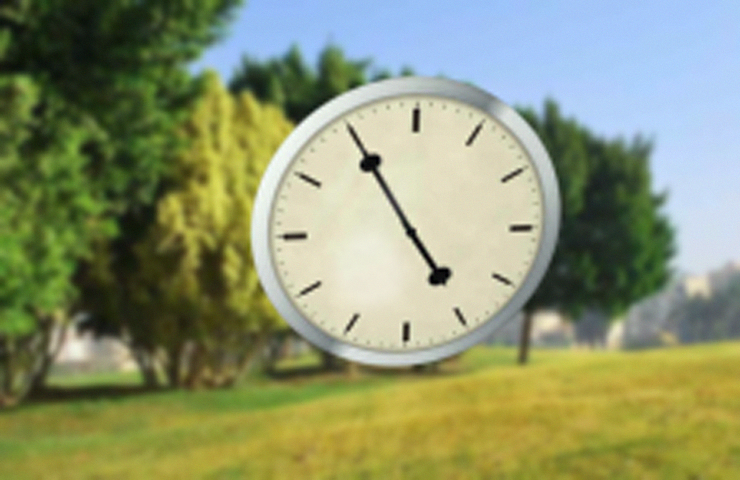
{"hour": 4, "minute": 55}
